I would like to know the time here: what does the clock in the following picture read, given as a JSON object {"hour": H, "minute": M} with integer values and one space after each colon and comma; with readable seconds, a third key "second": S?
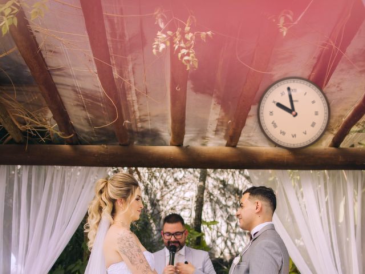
{"hour": 9, "minute": 58}
